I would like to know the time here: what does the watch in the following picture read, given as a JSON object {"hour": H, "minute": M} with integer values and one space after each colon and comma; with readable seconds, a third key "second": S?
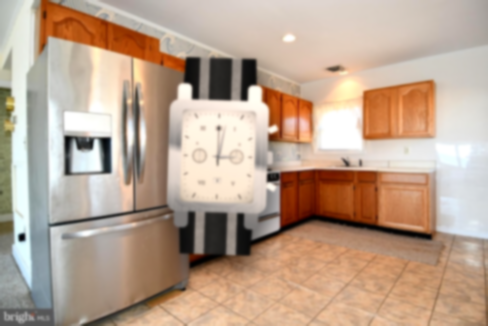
{"hour": 3, "minute": 2}
